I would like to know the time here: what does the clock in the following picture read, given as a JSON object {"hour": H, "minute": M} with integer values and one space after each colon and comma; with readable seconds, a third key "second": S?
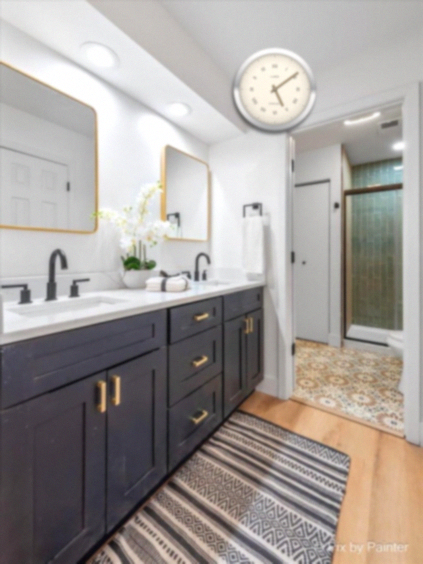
{"hour": 5, "minute": 9}
